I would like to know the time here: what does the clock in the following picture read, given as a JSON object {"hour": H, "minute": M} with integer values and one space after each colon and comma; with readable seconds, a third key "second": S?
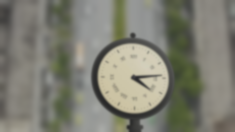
{"hour": 4, "minute": 14}
